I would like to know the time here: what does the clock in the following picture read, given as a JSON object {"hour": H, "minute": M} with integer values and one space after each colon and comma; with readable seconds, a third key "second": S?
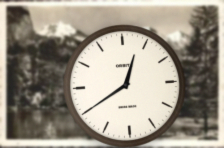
{"hour": 12, "minute": 40}
